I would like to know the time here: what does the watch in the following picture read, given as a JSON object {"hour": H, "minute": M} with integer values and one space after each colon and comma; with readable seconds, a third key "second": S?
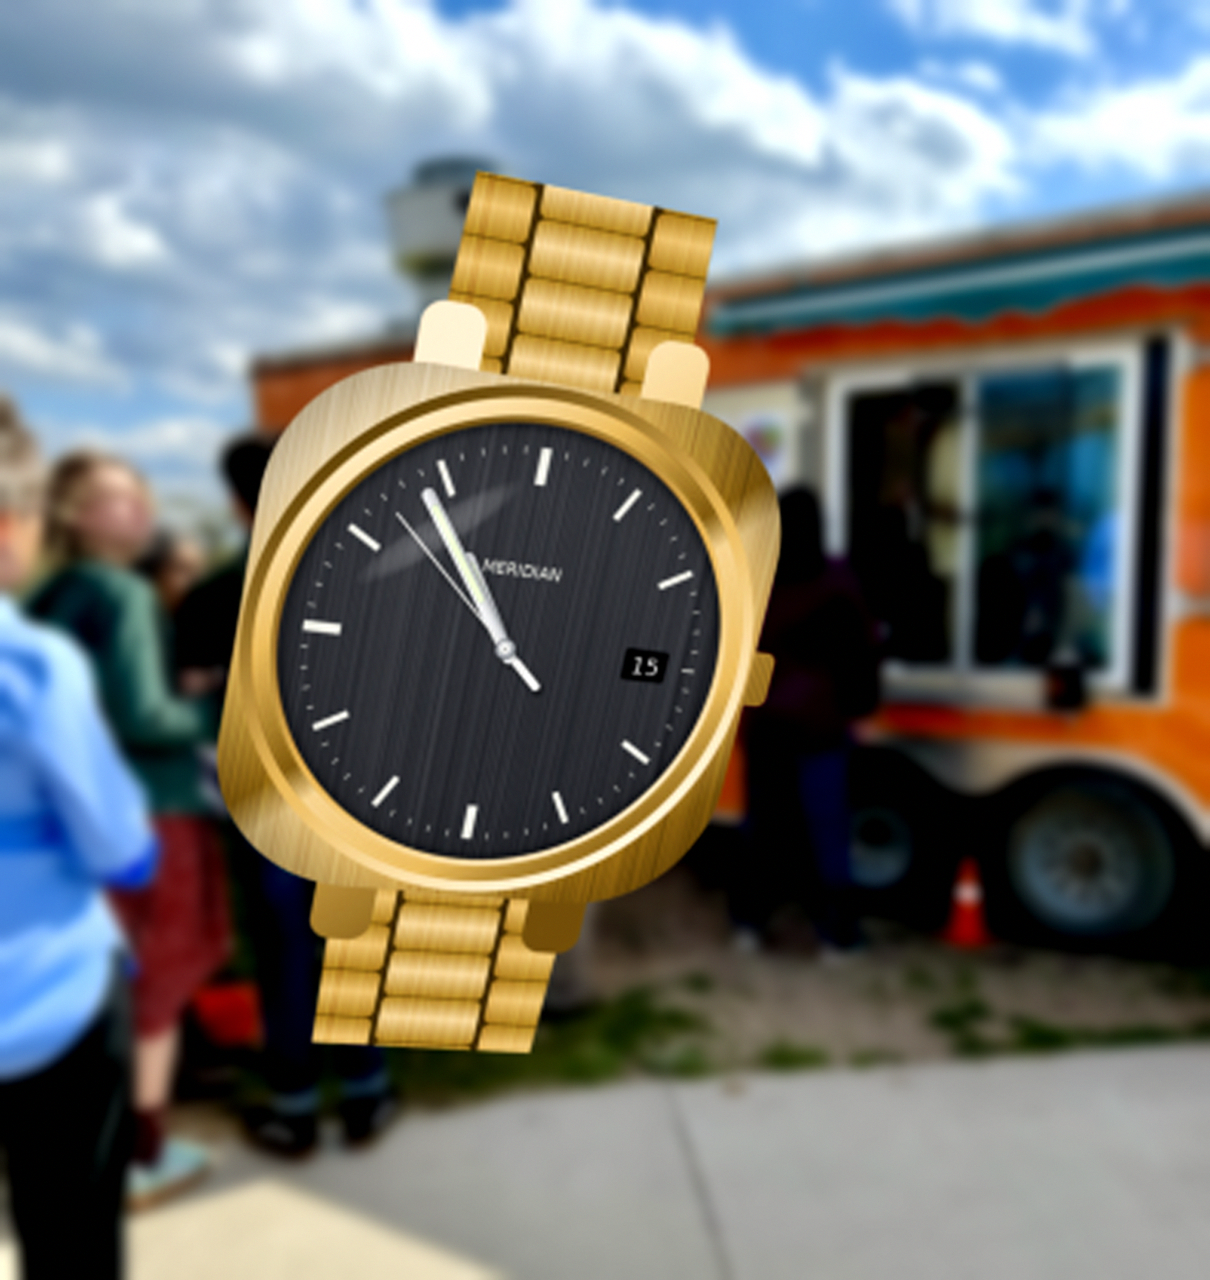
{"hour": 10, "minute": 53, "second": 52}
